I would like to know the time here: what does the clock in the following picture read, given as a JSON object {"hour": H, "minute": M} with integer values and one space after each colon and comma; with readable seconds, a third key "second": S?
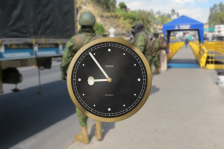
{"hour": 8, "minute": 54}
